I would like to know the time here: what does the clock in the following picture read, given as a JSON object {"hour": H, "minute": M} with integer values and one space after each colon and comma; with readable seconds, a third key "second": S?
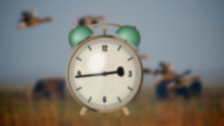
{"hour": 2, "minute": 44}
